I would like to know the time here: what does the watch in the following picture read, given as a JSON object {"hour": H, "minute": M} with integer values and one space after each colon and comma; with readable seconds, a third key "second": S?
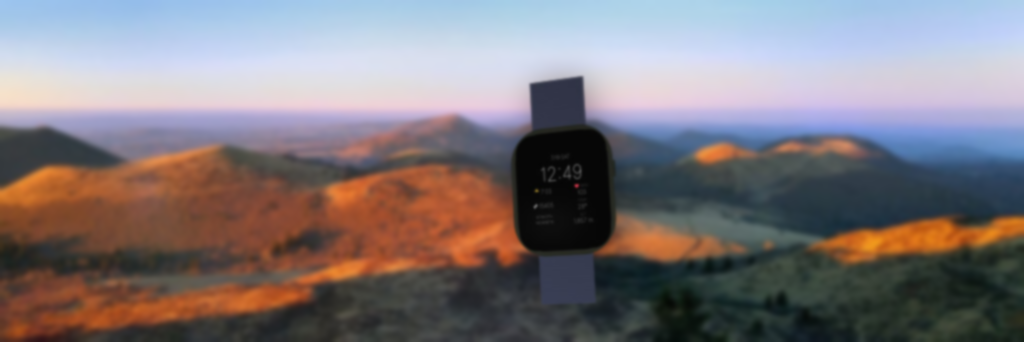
{"hour": 12, "minute": 49}
